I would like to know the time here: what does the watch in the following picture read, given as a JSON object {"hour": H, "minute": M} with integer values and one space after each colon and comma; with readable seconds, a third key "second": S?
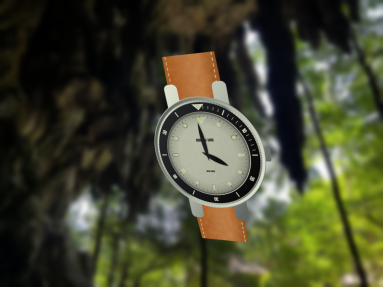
{"hour": 3, "minute": 59}
